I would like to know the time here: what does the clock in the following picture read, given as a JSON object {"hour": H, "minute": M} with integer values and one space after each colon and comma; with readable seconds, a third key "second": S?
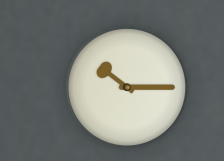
{"hour": 10, "minute": 15}
